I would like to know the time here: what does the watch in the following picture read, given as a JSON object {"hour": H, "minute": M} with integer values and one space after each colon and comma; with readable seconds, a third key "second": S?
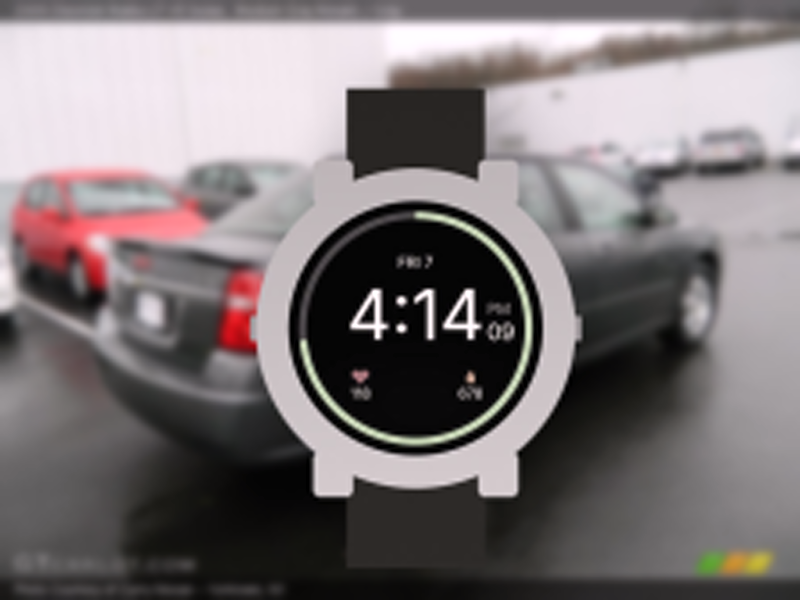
{"hour": 4, "minute": 14}
